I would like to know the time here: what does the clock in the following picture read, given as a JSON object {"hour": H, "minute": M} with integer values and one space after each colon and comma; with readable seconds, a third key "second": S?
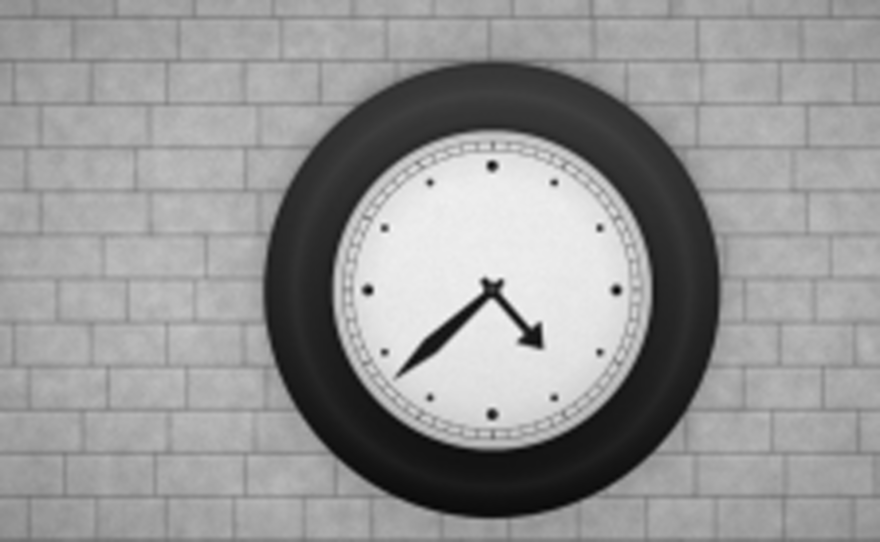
{"hour": 4, "minute": 38}
